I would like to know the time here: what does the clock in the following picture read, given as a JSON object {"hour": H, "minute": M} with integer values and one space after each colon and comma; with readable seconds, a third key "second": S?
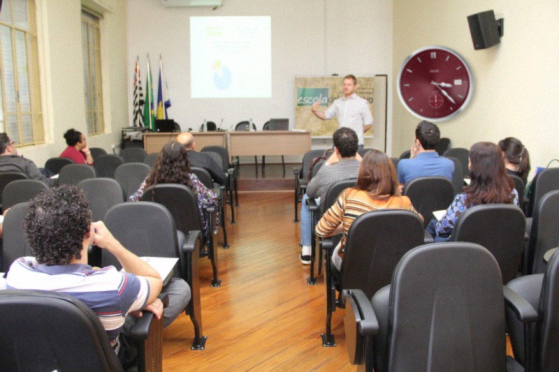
{"hour": 3, "minute": 23}
